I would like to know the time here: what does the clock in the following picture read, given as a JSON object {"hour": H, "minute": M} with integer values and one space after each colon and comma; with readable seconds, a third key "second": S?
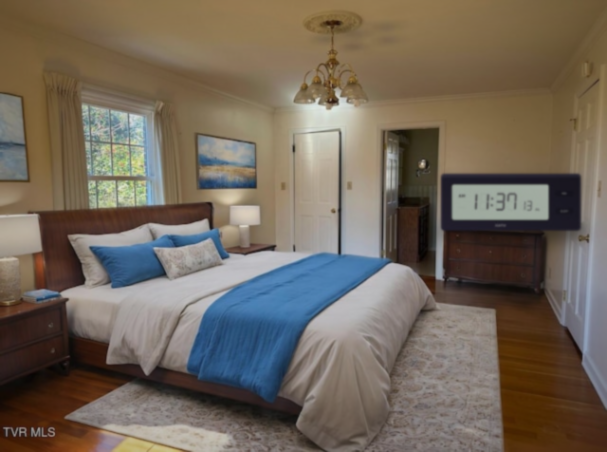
{"hour": 11, "minute": 37}
